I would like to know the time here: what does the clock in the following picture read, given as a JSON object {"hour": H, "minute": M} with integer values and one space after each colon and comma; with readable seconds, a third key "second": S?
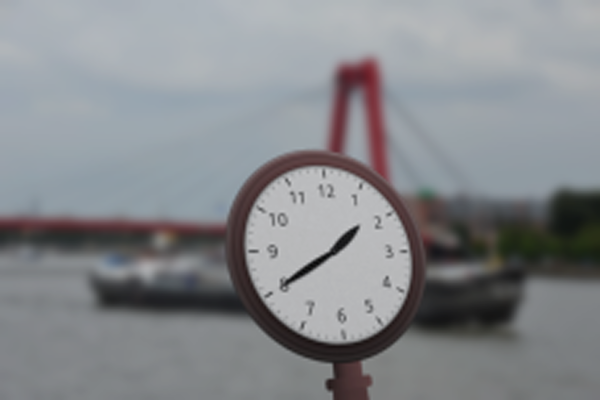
{"hour": 1, "minute": 40}
